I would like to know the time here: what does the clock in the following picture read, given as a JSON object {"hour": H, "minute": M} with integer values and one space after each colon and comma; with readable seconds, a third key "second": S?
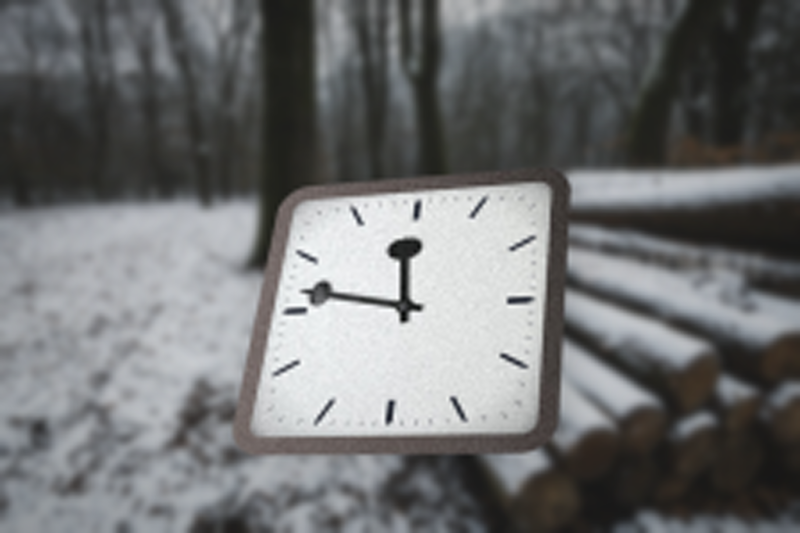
{"hour": 11, "minute": 47}
